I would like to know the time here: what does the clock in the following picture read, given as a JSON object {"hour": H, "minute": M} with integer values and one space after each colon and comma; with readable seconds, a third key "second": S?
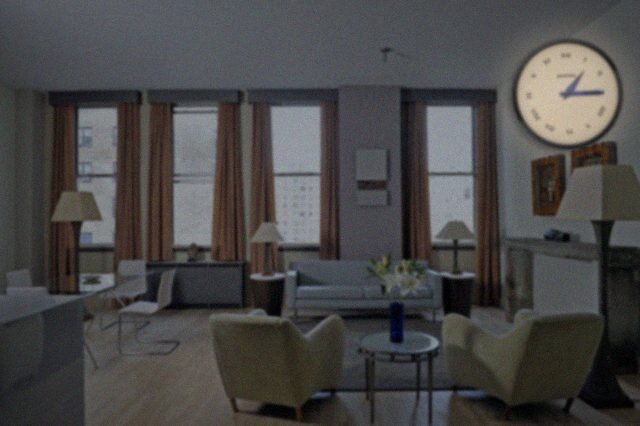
{"hour": 1, "minute": 15}
